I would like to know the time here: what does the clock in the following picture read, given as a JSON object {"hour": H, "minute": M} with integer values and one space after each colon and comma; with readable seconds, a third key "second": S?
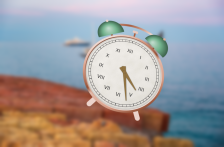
{"hour": 4, "minute": 27}
